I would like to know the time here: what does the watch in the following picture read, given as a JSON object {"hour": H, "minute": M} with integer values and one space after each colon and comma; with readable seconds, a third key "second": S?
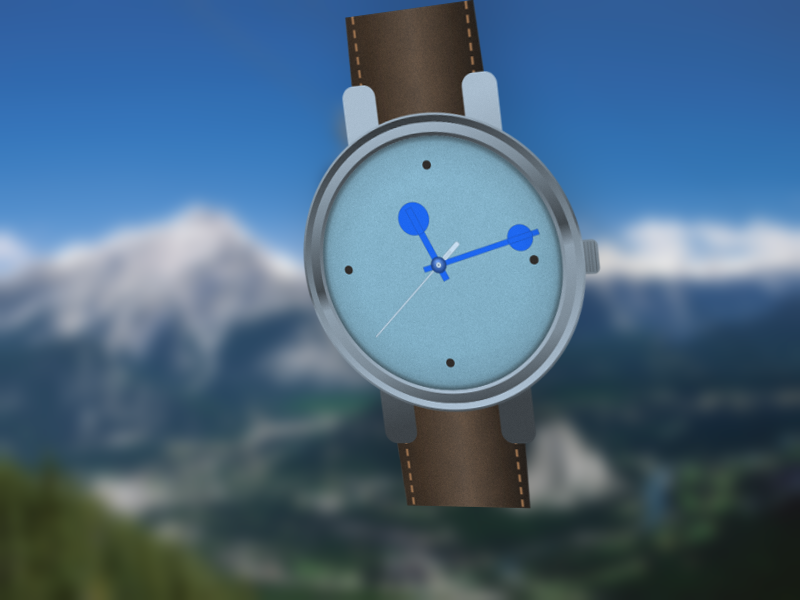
{"hour": 11, "minute": 12, "second": 38}
